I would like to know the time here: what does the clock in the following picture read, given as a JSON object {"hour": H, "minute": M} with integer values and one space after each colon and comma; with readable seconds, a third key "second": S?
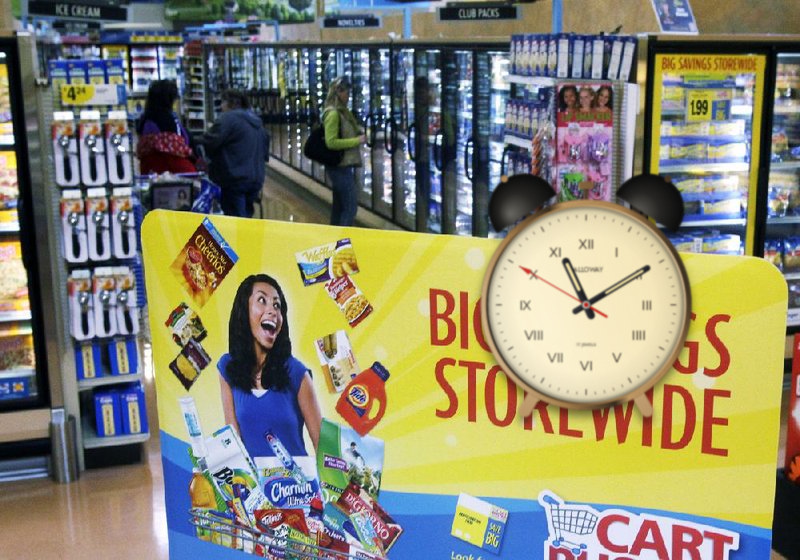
{"hour": 11, "minute": 9, "second": 50}
